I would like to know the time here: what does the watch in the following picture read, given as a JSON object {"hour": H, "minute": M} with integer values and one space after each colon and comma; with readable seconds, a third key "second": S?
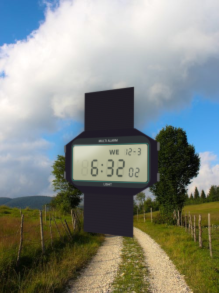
{"hour": 6, "minute": 32}
